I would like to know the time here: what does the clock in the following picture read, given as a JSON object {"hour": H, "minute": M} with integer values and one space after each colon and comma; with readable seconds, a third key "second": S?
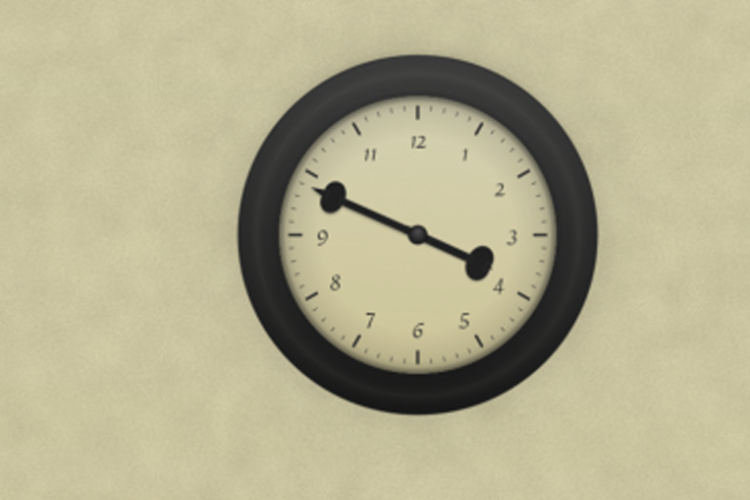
{"hour": 3, "minute": 49}
